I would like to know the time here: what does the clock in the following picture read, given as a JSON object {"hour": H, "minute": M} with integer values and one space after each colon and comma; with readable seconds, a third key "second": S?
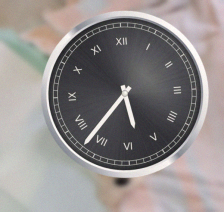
{"hour": 5, "minute": 37}
